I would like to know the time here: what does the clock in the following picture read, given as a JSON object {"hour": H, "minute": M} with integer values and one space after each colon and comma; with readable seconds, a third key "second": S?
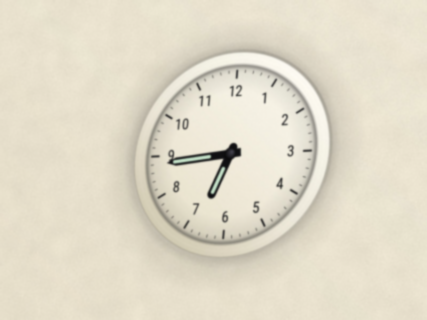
{"hour": 6, "minute": 44}
